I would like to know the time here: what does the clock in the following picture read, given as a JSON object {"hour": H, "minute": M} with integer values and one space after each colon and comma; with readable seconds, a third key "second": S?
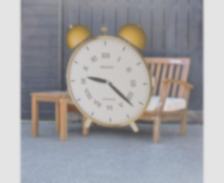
{"hour": 9, "minute": 22}
